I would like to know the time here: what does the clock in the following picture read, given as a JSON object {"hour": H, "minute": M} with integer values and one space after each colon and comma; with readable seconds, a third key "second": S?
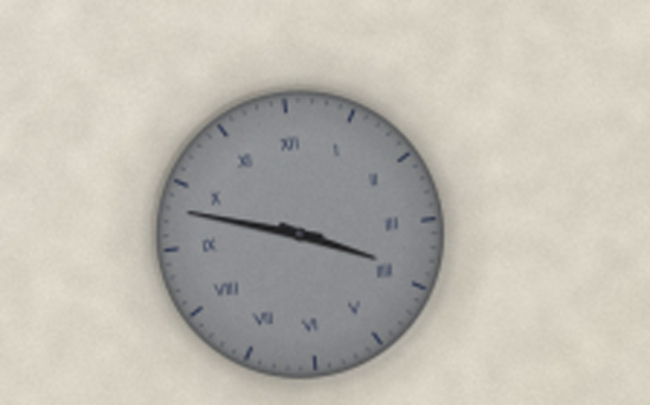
{"hour": 3, "minute": 48}
